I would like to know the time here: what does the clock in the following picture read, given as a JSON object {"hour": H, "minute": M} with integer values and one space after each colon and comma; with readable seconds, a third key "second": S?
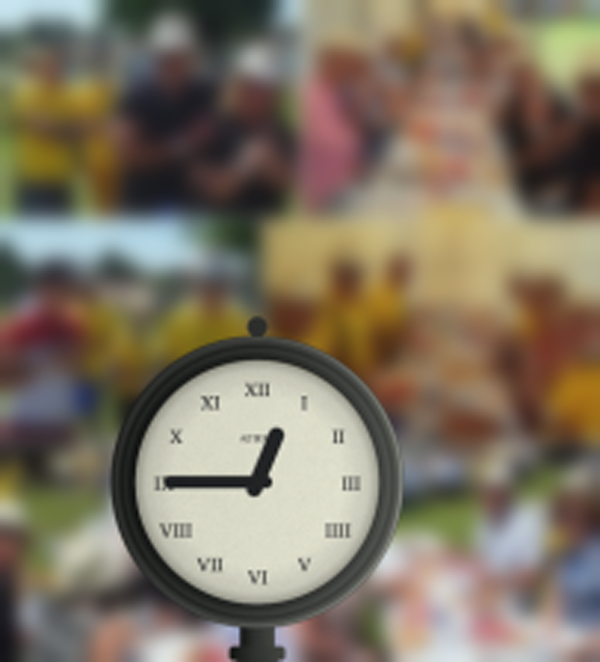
{"hour": 12, "minute": 45}
